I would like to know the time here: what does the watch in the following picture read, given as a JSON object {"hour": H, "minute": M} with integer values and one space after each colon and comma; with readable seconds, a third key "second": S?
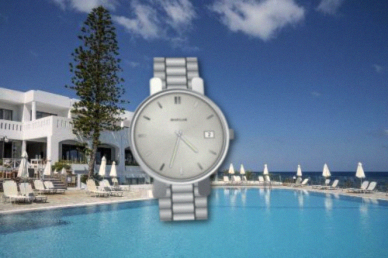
{"hour": 4, "minute": 33}
